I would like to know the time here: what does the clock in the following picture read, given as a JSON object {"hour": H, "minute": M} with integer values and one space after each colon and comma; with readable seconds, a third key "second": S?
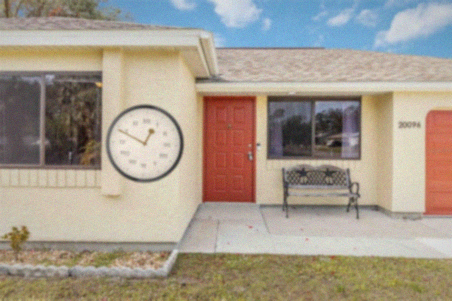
{"hour": 12, "minute": 49}
